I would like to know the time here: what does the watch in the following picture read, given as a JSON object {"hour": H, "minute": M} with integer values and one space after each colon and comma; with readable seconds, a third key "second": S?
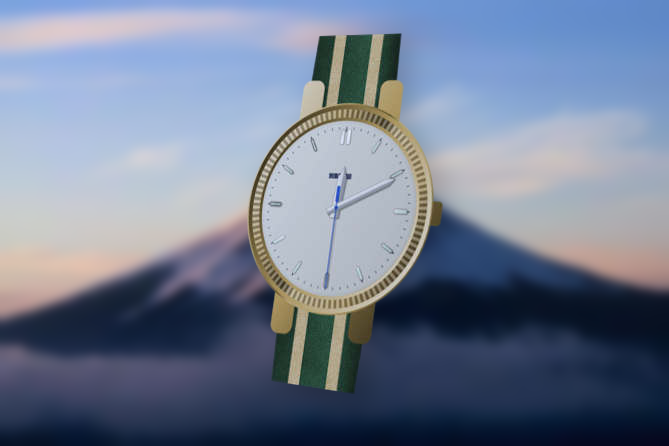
{"hour": 12, "minute": 10, "second": 30}
